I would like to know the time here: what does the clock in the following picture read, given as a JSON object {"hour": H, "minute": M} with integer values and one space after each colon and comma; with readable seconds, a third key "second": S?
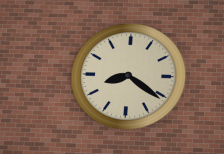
{"hour": 8, "minute": 21}
